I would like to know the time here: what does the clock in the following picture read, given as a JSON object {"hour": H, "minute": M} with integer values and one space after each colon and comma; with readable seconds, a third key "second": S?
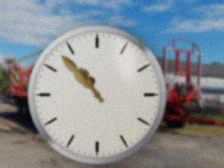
{"hour": 10, "minute": 53}
